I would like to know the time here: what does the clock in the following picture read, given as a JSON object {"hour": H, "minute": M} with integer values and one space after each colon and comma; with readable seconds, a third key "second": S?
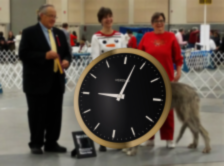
{"hour": 9, "minute": 3}
